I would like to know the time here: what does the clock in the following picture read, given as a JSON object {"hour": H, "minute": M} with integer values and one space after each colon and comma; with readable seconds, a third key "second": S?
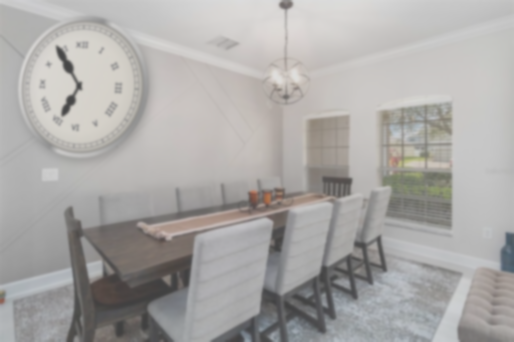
{"hour": 6, "minute": 54}
